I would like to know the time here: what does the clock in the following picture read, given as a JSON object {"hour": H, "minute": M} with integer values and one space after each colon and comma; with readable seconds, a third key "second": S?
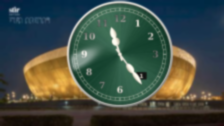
{"hour": 11, "minute": 24}
